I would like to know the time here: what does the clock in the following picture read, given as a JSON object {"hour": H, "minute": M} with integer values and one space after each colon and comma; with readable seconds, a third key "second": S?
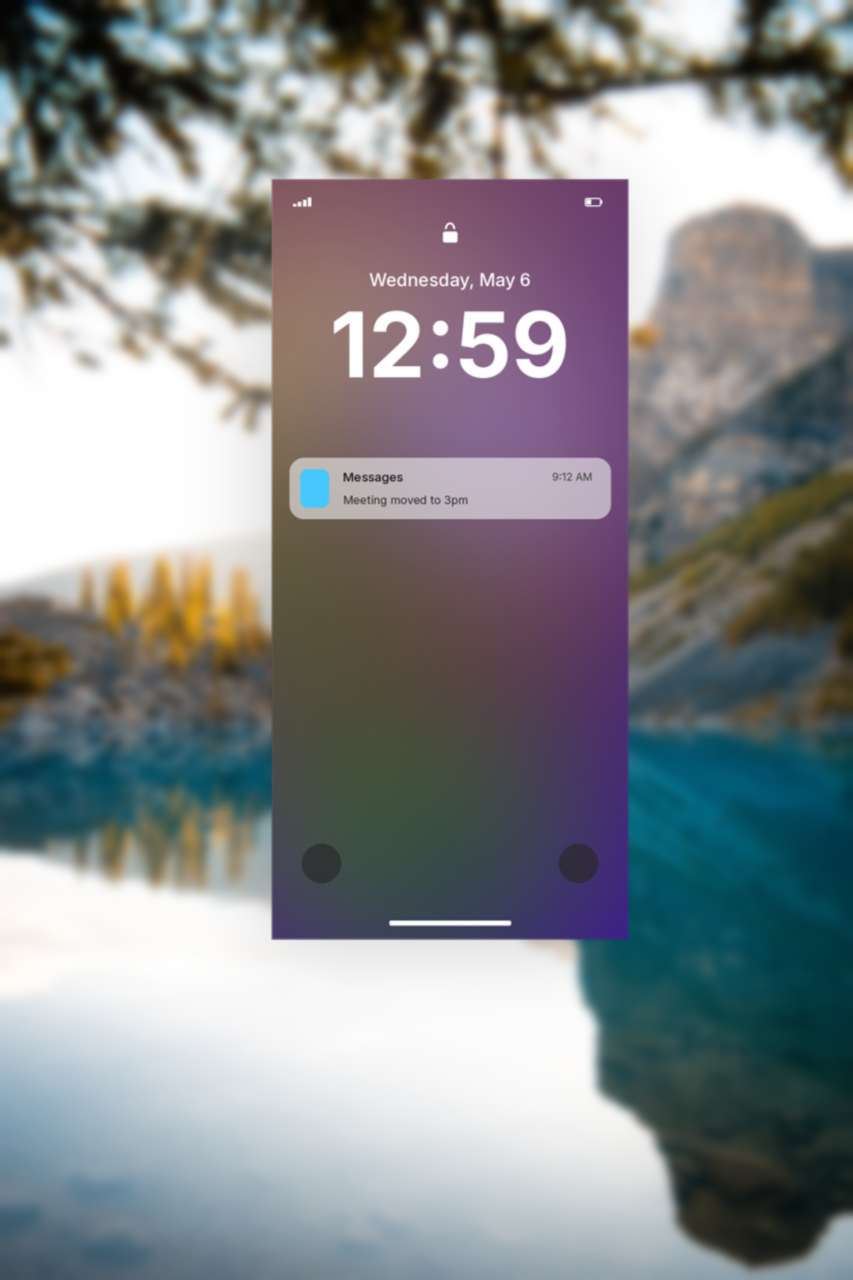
{"hour": 12, "minute": 59}
